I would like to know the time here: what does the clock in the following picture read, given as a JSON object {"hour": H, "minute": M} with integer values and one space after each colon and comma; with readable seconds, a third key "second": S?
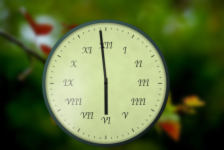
{"hour": 5, "minute": 59}
